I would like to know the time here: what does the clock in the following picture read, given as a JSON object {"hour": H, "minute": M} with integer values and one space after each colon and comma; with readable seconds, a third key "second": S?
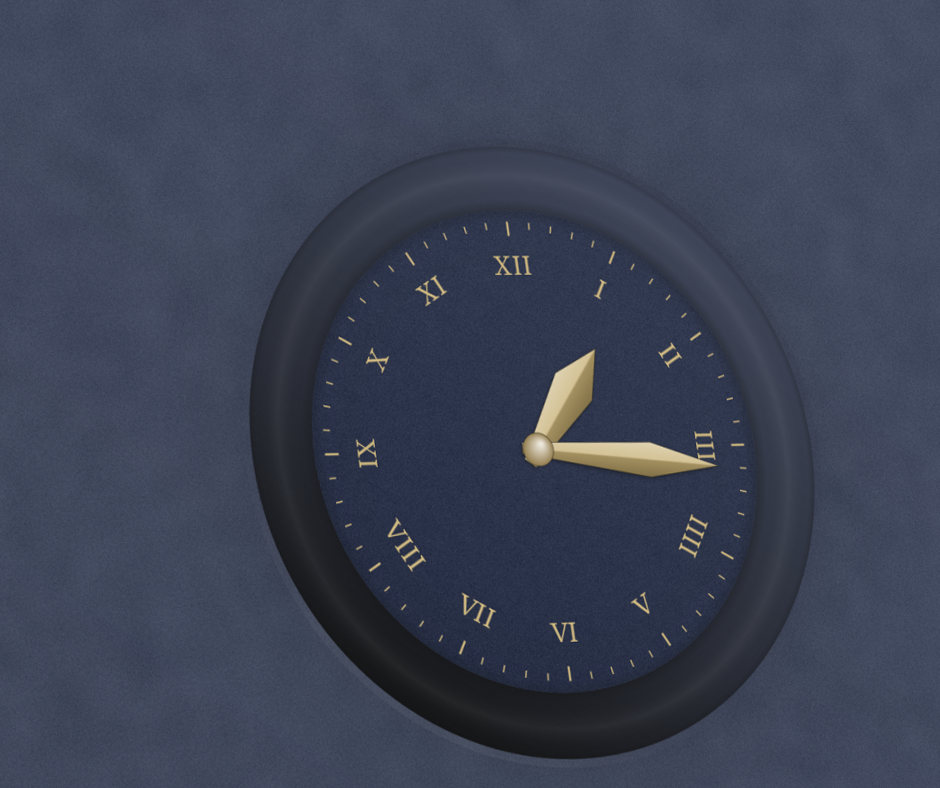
{"hour": 1, "minute": 16}
